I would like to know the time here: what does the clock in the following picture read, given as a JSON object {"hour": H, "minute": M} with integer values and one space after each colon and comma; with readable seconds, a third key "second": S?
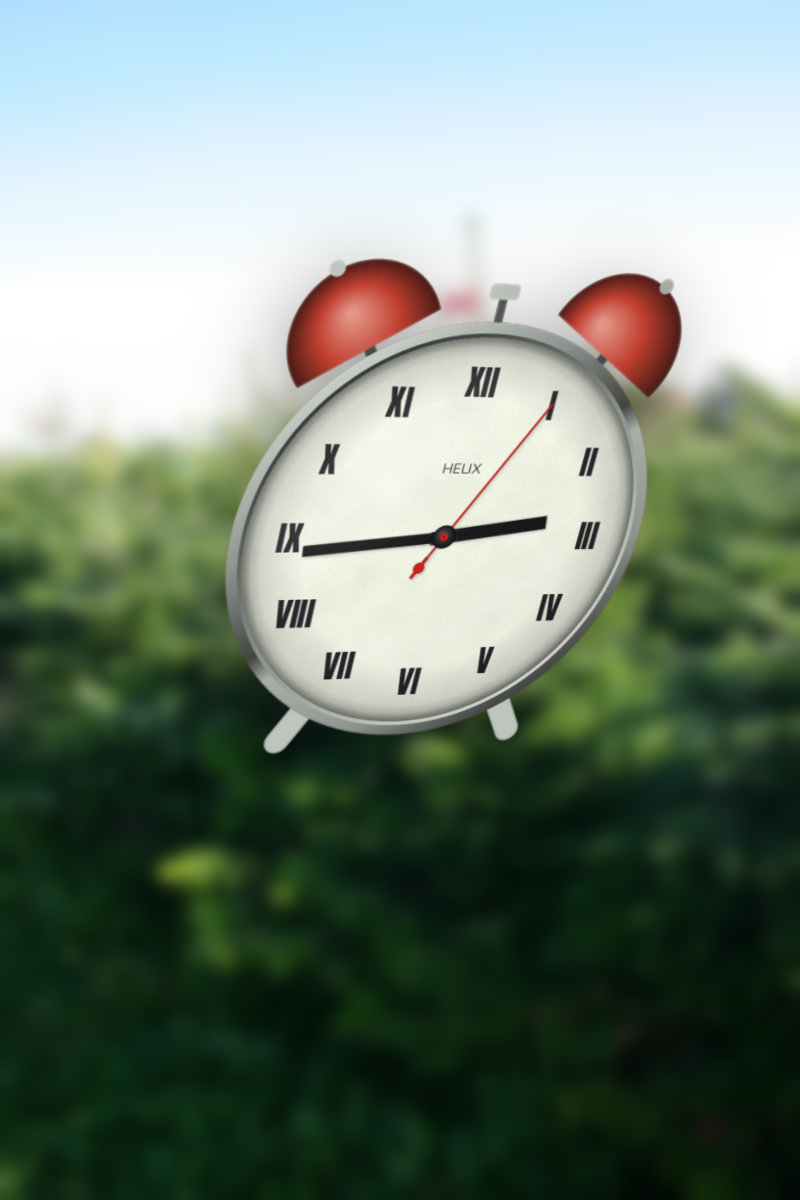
{"hour": 2, "minute": 44, "second": 5}
